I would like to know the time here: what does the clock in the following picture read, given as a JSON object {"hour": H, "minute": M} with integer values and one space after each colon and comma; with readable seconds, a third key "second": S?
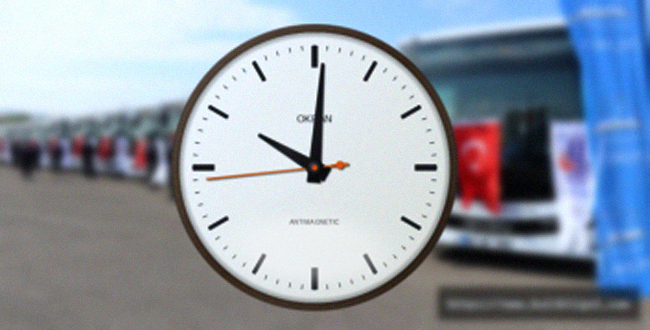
{"hour": 10, "minute": 0, "second": 44}
